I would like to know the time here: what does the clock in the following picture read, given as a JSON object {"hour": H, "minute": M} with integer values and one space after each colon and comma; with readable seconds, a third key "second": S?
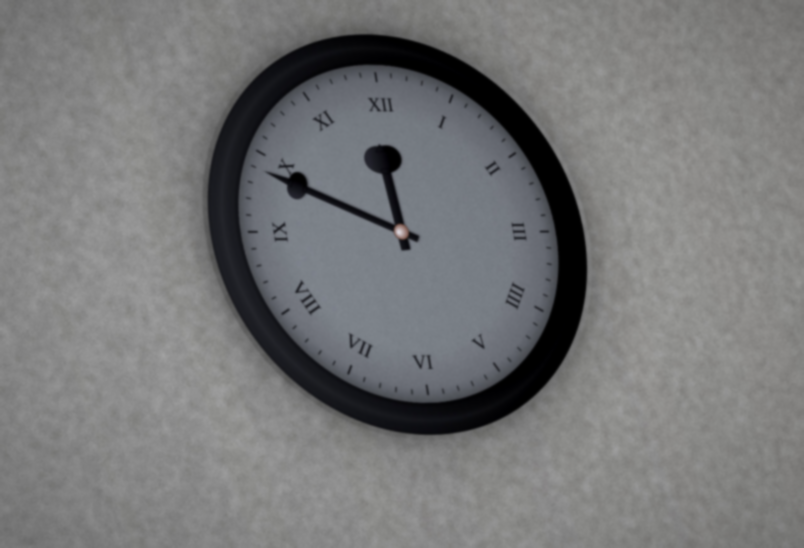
{"hour": 11, "minute": 49}
